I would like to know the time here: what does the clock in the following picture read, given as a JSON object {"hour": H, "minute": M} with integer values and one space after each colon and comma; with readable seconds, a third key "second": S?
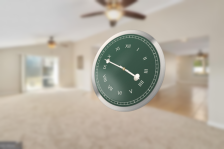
{"hour": 3, "minute": 48}
